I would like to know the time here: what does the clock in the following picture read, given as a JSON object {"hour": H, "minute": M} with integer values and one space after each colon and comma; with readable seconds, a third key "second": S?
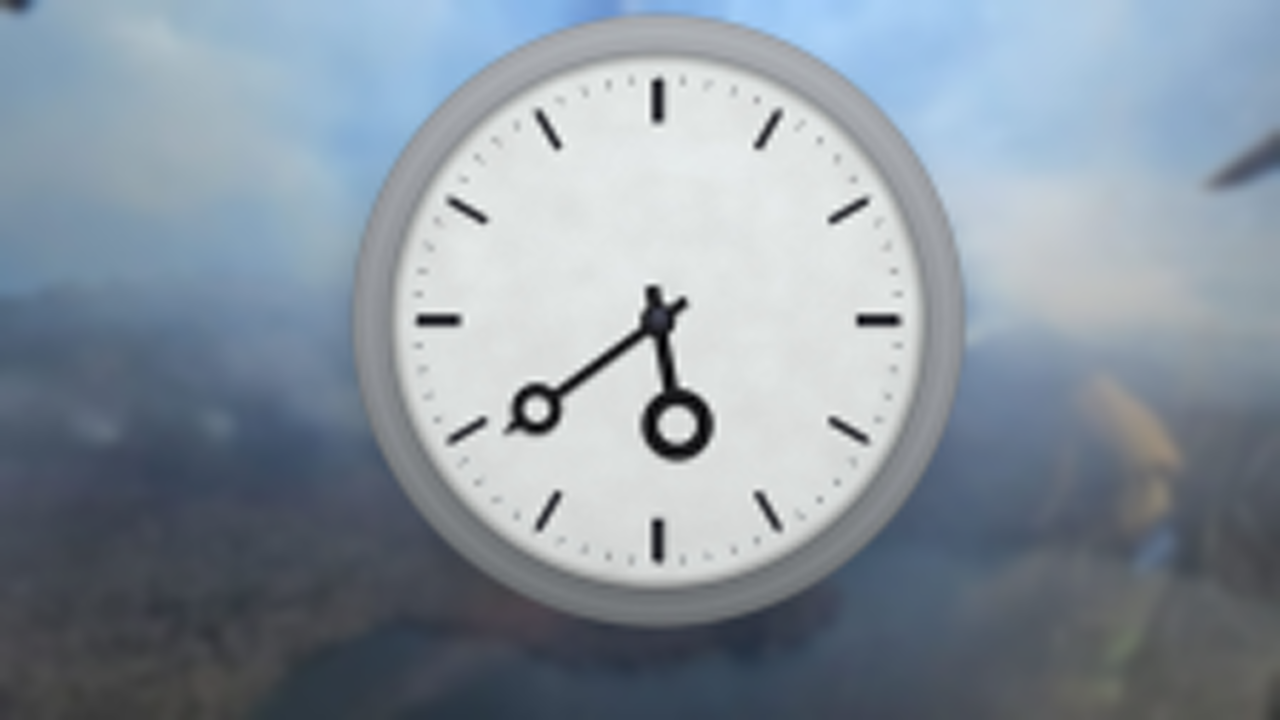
{"hour": 5, "minute": 39}
